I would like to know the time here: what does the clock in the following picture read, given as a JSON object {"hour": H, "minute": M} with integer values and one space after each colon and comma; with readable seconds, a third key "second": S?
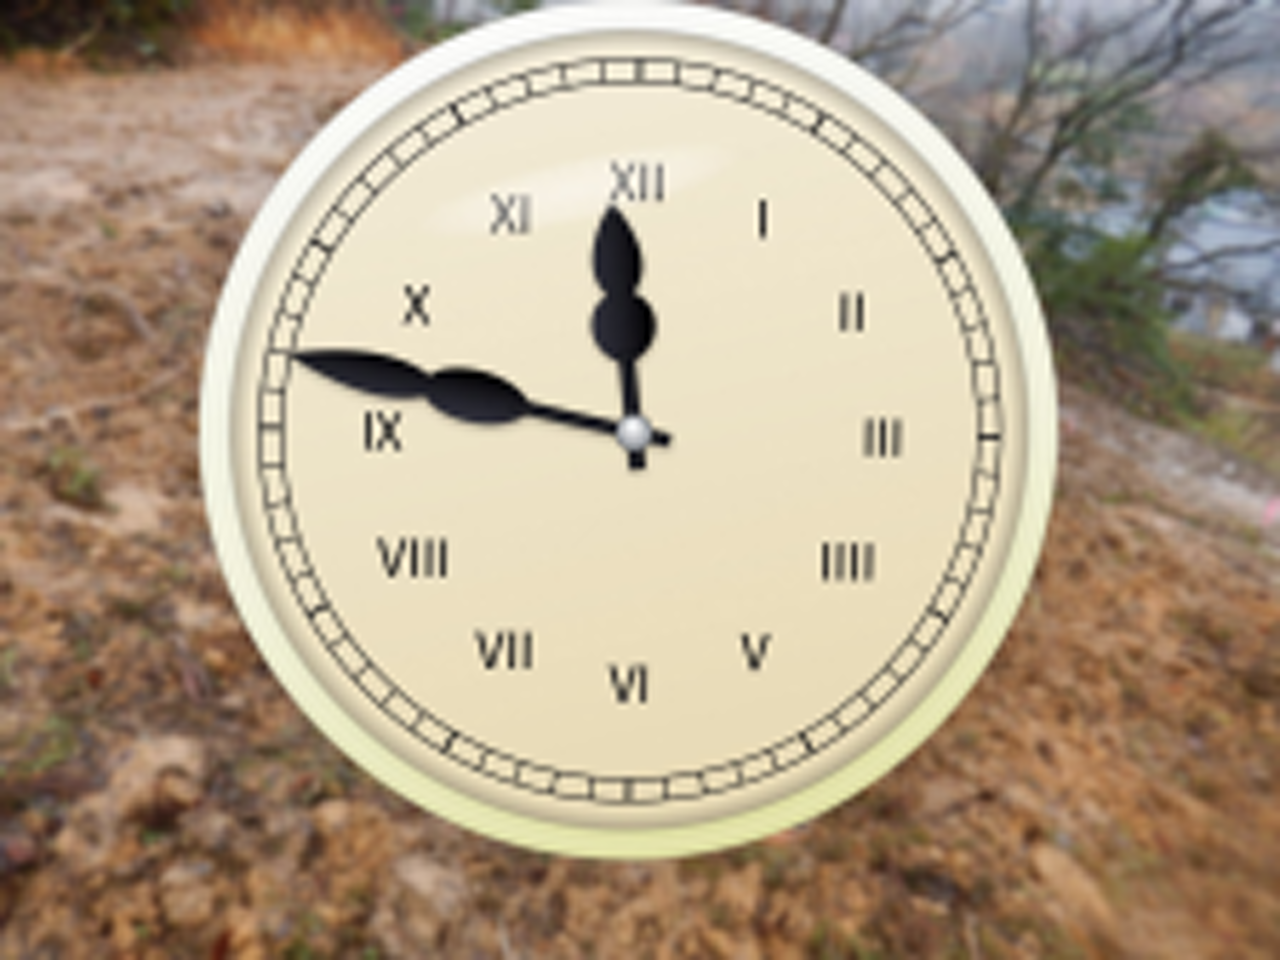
{"hour": 11, "minute": 47}
